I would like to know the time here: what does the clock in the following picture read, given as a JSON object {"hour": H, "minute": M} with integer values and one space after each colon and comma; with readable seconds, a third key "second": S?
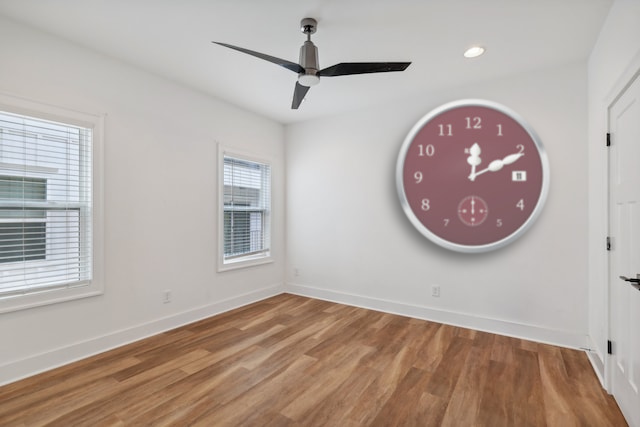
{"hour": 12, "minute": 11}
